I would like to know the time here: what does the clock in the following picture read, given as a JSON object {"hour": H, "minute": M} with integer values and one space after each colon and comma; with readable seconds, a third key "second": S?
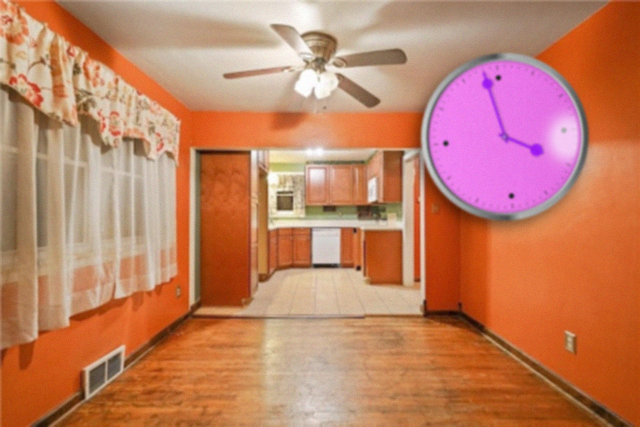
{"hour": 3, "minute": 58}
